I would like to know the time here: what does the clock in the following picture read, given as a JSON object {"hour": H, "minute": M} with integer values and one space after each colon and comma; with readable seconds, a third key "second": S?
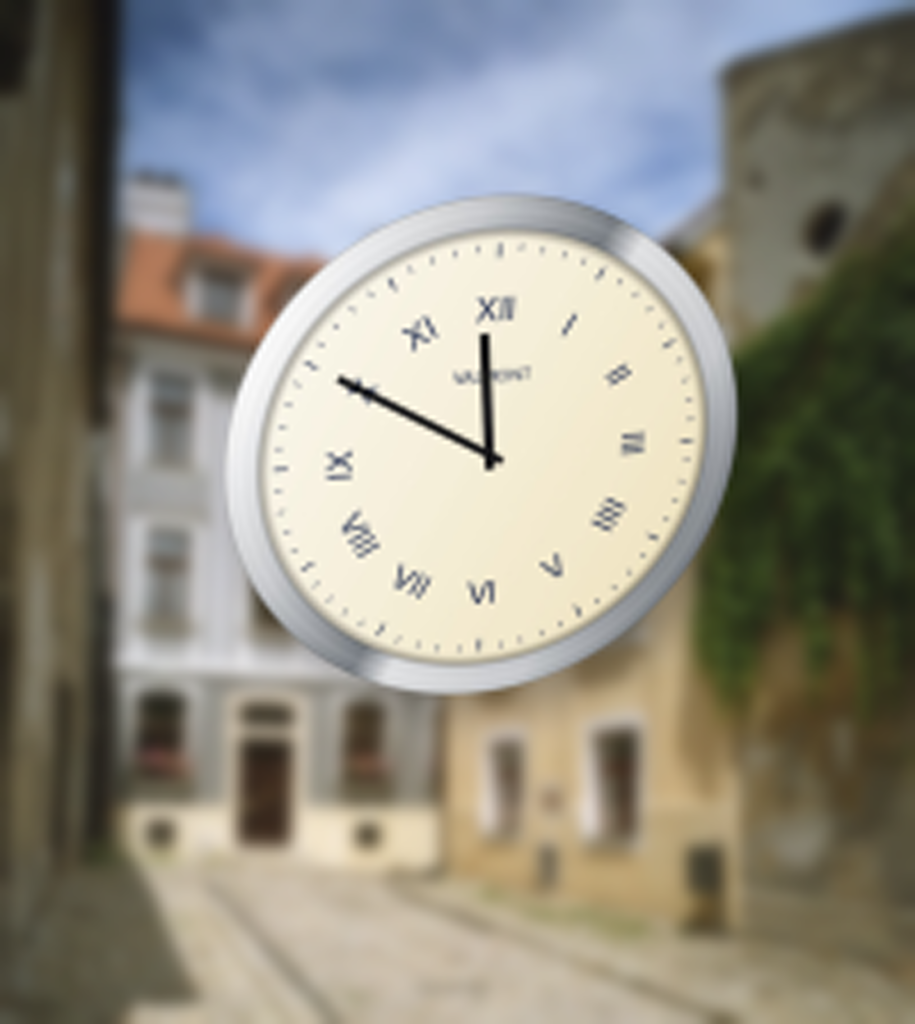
{"hour": 11, "minute": 50}
